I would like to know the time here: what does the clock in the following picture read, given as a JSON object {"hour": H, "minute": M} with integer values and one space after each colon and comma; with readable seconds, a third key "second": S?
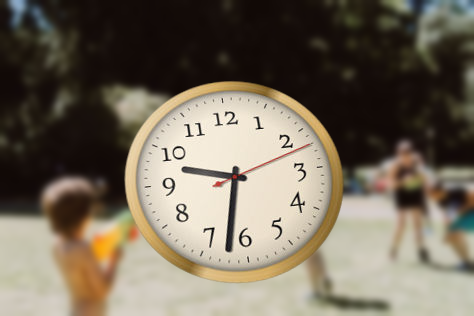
{"hour": 9, "minute": 32, "second": 12}
